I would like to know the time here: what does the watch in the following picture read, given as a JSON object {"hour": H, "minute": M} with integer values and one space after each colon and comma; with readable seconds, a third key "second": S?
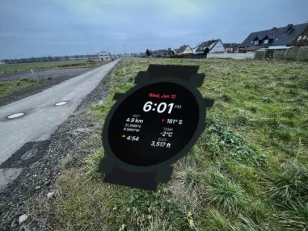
{"hour": 6, "minute": 1}
